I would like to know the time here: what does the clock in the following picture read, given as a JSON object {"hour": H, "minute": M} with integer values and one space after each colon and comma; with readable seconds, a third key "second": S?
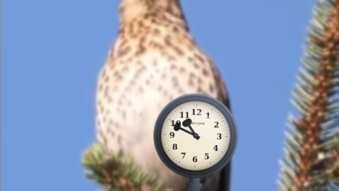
{"hour": 10, "minute": 49}
